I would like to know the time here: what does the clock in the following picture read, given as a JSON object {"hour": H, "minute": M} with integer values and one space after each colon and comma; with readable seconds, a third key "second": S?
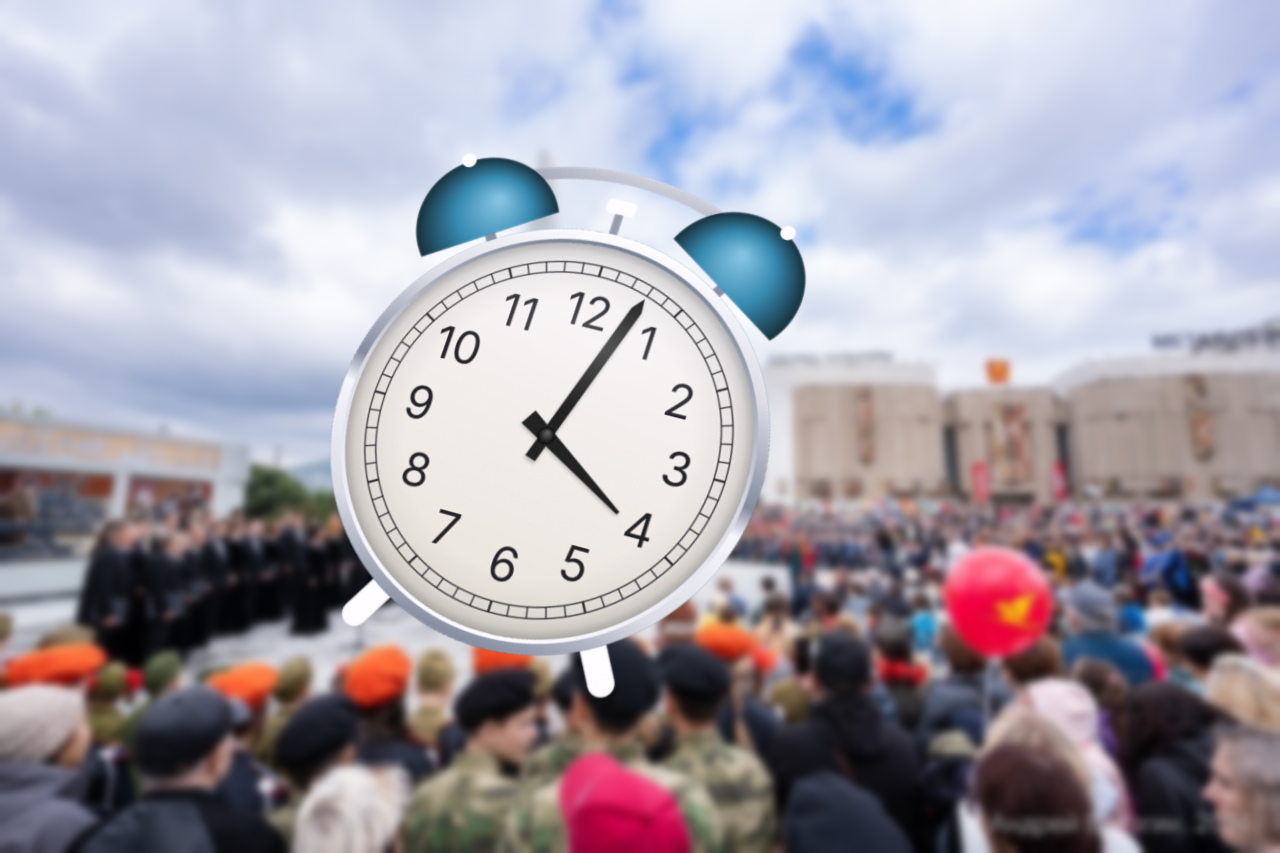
{"hour": 4, "minute": 3}
